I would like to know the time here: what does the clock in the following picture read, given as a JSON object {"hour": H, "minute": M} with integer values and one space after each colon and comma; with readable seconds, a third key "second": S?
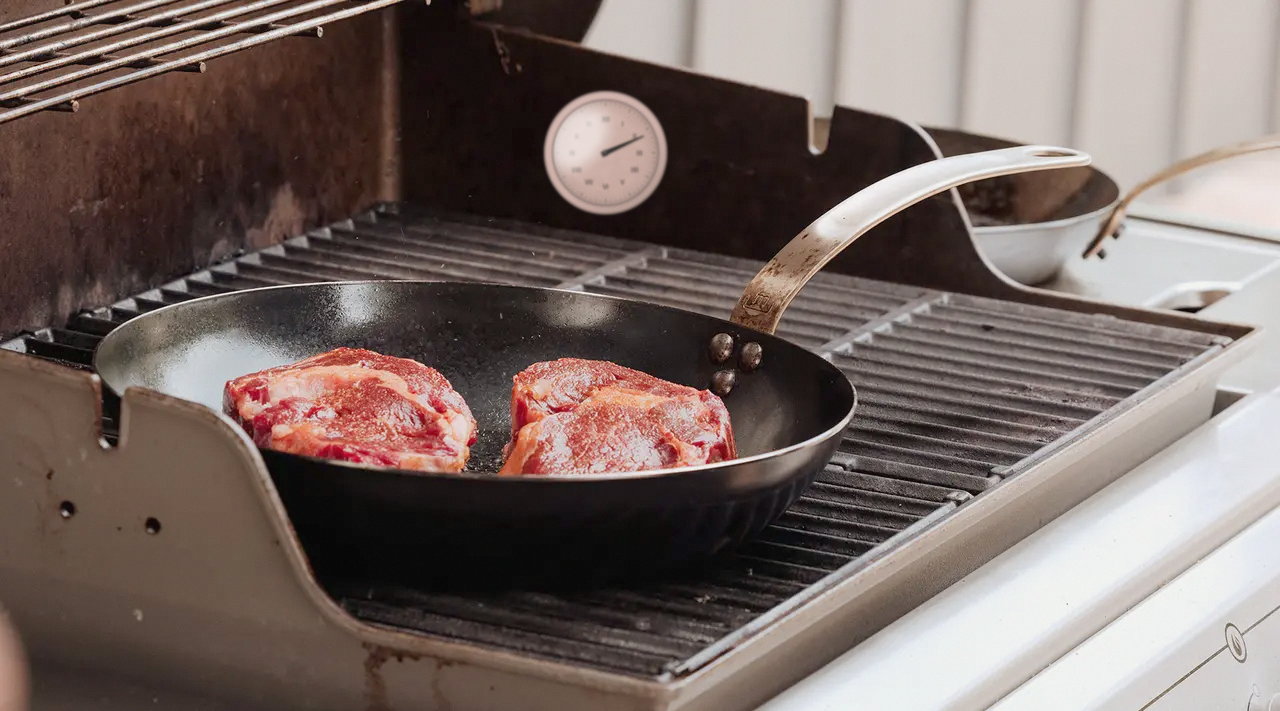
{"hour": 2, "minute": 11}
